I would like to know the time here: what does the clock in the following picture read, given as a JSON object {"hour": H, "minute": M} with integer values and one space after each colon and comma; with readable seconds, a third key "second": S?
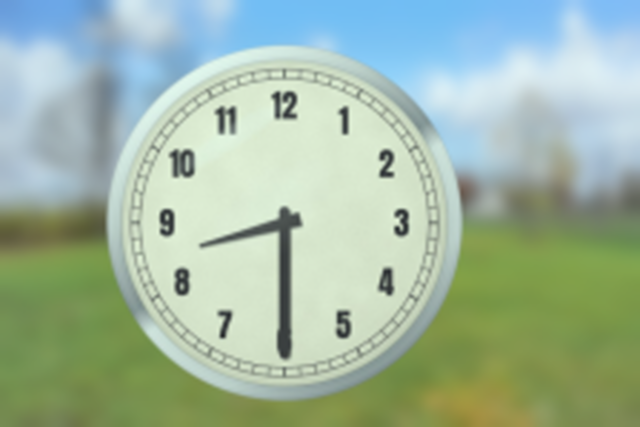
{"hour": 8, "minute": 30}
